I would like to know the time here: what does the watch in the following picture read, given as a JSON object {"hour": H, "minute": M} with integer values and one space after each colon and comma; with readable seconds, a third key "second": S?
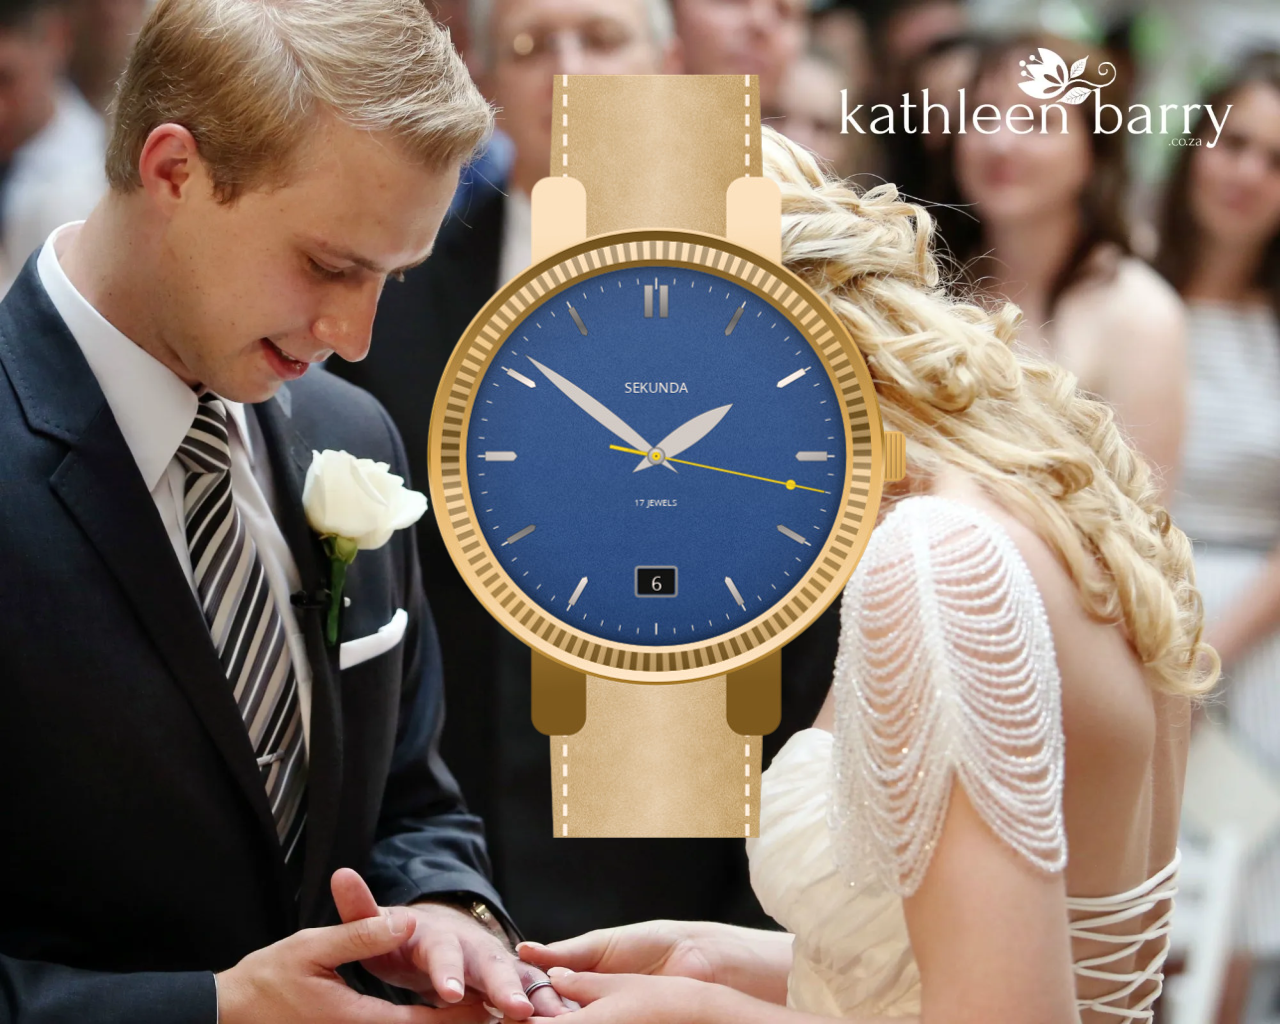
{"hour": 1, "minute": 51, "second": 17}
